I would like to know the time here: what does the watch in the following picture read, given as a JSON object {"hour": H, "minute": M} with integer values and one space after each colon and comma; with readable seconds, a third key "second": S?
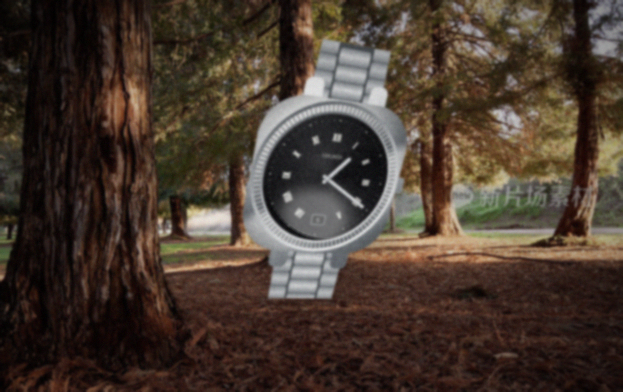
{"hour": 1, "minute": 20}
